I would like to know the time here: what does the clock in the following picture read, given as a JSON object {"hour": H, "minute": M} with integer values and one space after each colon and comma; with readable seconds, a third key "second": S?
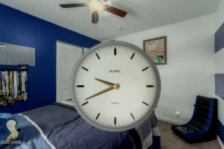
{"hour": 9, "minute": 41}
